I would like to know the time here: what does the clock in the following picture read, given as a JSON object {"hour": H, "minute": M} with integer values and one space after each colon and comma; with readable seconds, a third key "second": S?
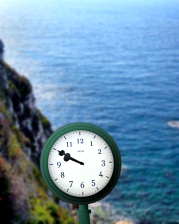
{"hour": 9, "minute": 50}
